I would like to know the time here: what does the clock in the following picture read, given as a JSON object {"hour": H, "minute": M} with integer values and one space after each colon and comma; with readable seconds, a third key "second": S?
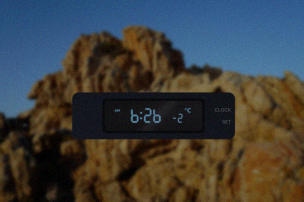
{"hour": 6, "minute": 26}
